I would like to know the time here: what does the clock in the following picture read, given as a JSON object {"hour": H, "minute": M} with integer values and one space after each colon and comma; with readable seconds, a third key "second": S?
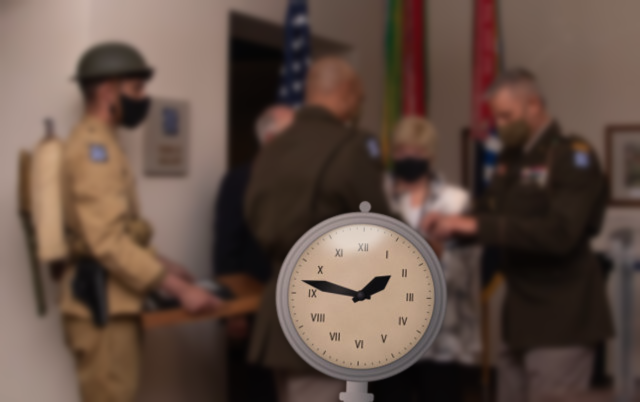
{"hour": 1, "minute": 47}
